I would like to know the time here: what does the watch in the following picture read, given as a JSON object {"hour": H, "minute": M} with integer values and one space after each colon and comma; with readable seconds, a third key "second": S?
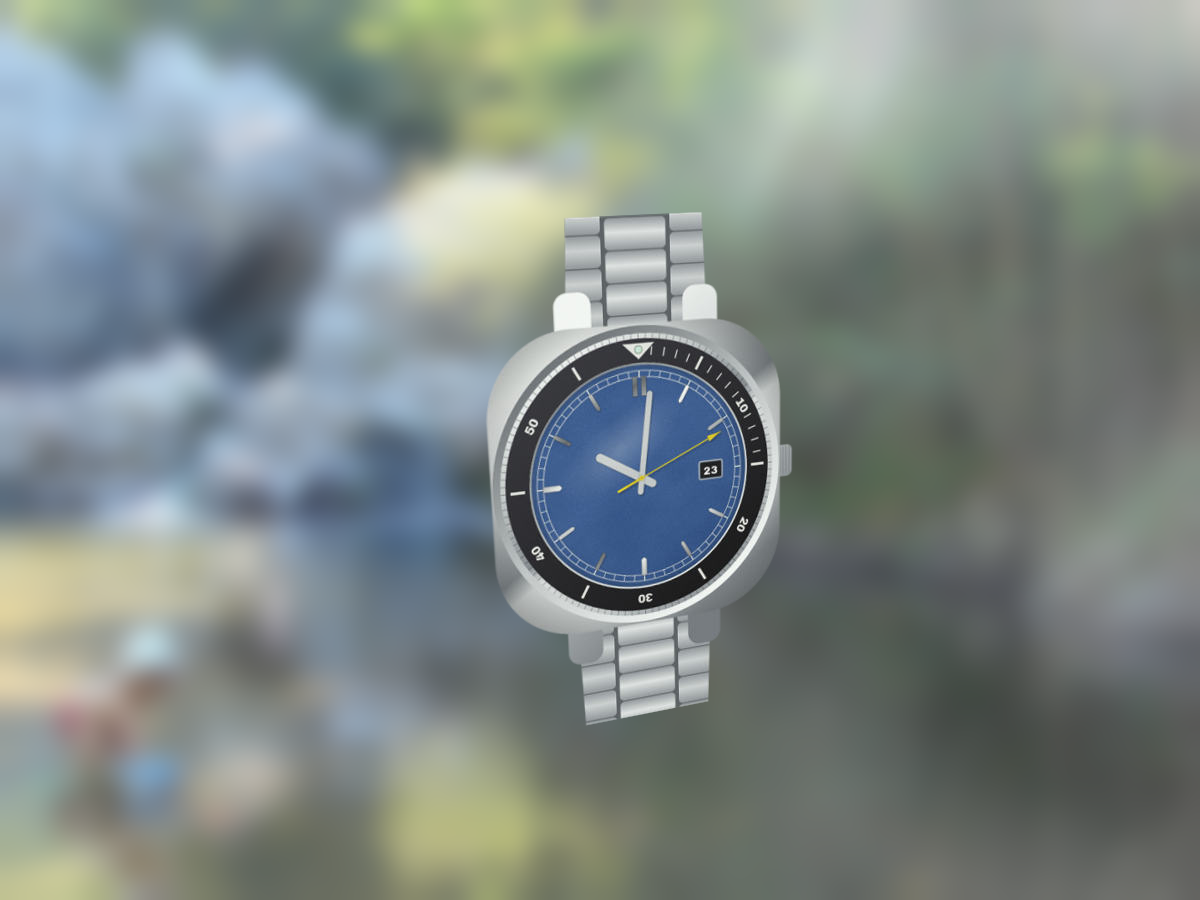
{"hour": 10, "minute": 1, "second": 11}
